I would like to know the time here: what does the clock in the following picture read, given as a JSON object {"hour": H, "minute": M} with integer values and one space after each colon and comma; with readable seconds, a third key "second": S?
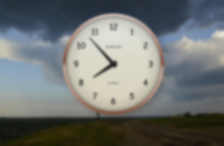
{"hour": 7, "minute": 53}
